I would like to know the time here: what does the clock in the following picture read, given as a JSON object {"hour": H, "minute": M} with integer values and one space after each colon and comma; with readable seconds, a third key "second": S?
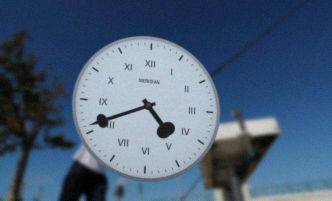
{"hour": 4, "minute": 41}
